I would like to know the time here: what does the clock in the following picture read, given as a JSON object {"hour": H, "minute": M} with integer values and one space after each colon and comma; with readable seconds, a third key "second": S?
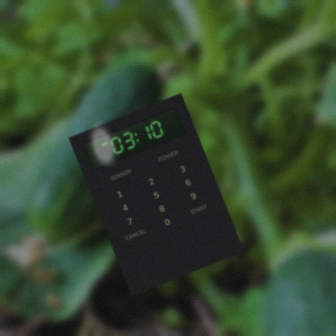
{"hour": 3, "minute": 10}
